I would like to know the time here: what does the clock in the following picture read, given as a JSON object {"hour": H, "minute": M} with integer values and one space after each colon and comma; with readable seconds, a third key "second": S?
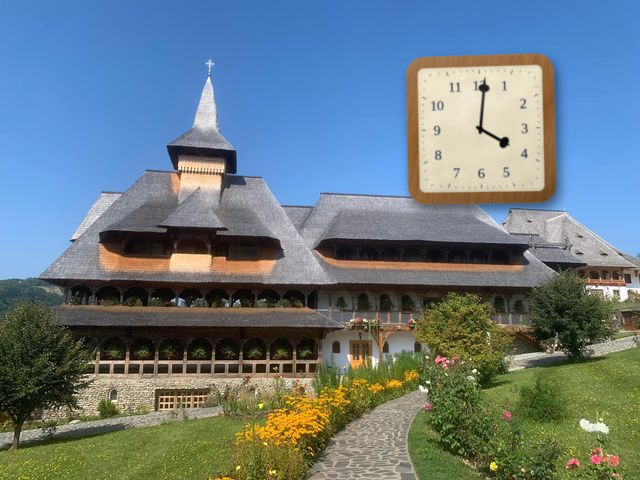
{"hour": 4, "minute": 1}
